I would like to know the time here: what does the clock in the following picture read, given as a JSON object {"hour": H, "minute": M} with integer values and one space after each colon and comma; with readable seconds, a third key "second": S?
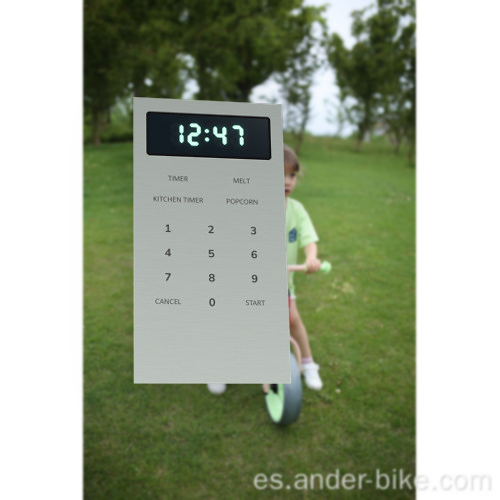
{"hour": 12, "minute": 47}
